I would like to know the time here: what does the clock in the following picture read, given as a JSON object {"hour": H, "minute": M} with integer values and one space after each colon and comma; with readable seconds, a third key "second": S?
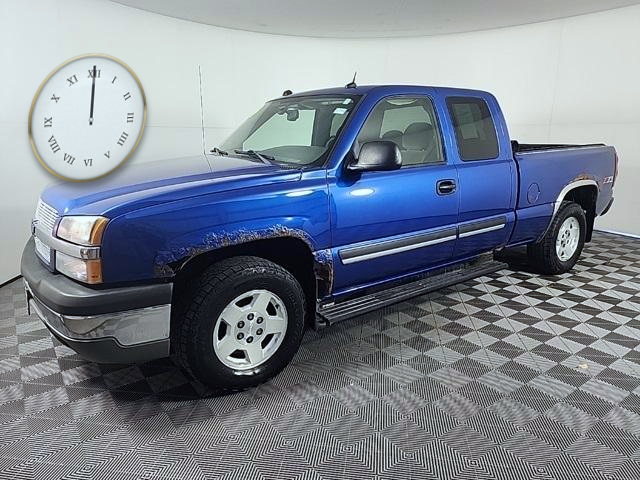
{"hour": 12, "minute": 0}
